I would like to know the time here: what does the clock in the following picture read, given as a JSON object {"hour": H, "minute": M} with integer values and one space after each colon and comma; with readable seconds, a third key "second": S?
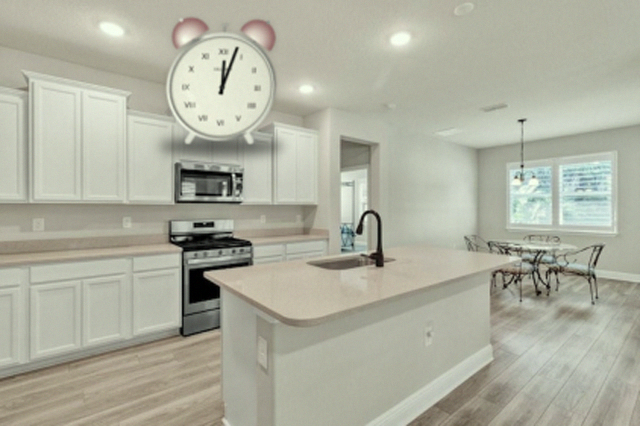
{"hour": 12, "minute": 3}
